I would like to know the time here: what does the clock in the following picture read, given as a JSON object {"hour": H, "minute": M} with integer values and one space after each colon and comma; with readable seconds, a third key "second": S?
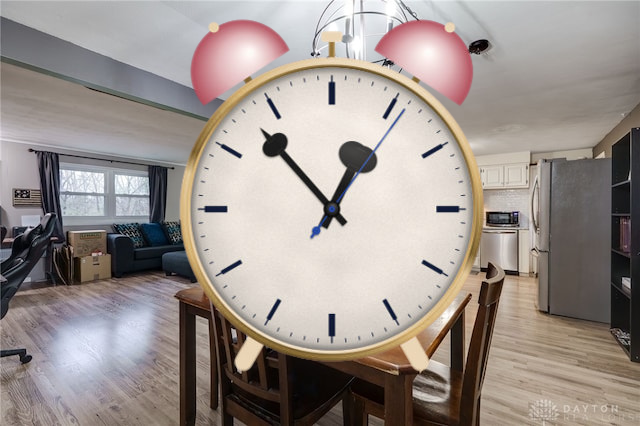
{"hour": 12, "minute": 53, "second": 6}
